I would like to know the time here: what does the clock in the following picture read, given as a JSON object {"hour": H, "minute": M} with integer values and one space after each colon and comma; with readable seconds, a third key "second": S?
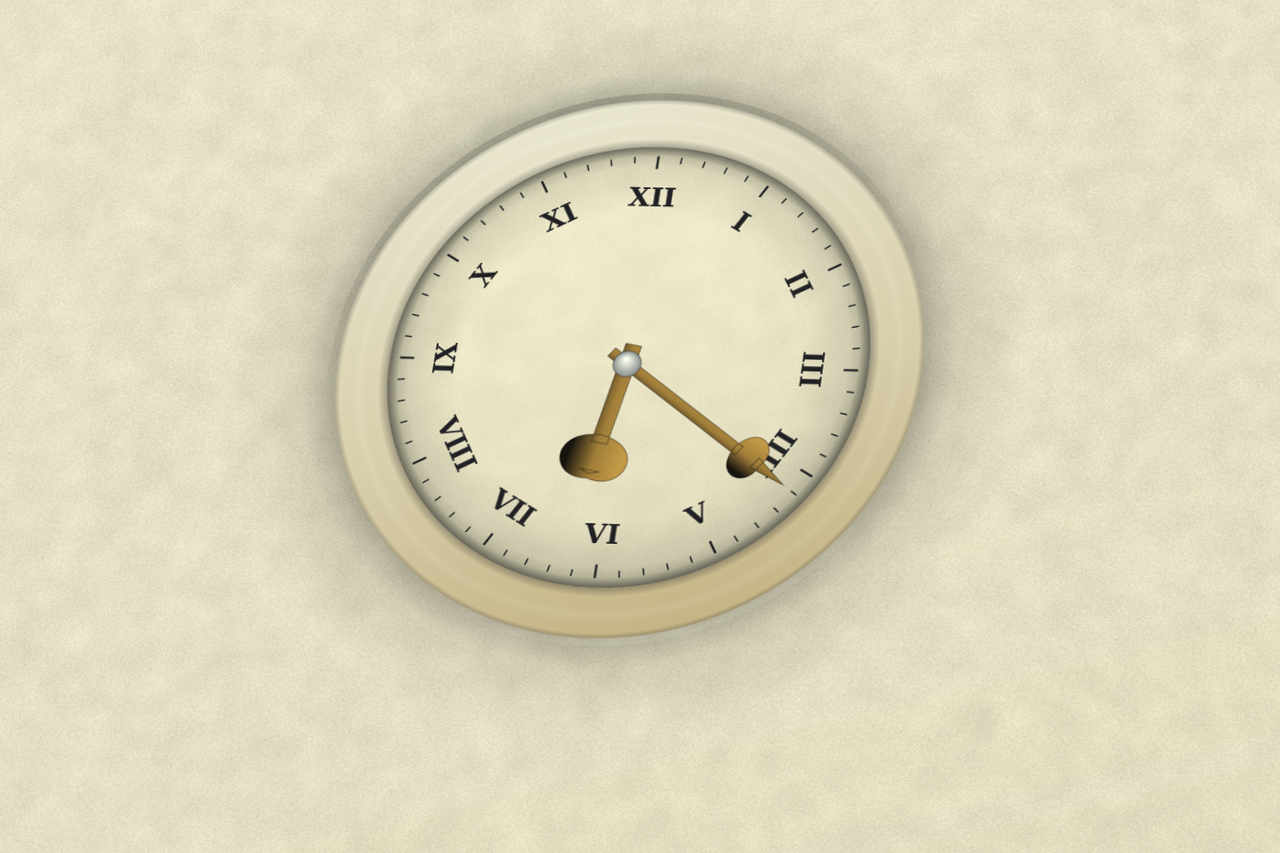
{"hour": 6, "minute": 21}
